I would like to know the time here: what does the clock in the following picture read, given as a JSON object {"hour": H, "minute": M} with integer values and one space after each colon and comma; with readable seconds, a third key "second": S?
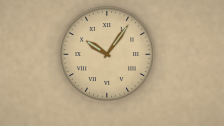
{"hour": 10, "minute": 6}
